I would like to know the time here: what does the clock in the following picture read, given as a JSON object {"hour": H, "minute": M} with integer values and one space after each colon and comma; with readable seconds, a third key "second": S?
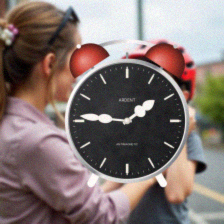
{"hour": 1, "minute": 46}
